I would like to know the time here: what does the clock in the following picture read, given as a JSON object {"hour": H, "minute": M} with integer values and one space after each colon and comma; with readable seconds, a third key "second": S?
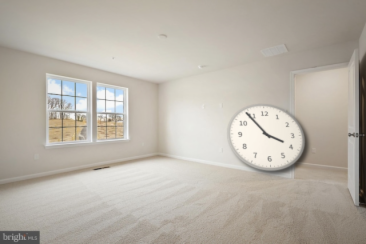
{"hour": 3, "minute": 54}
